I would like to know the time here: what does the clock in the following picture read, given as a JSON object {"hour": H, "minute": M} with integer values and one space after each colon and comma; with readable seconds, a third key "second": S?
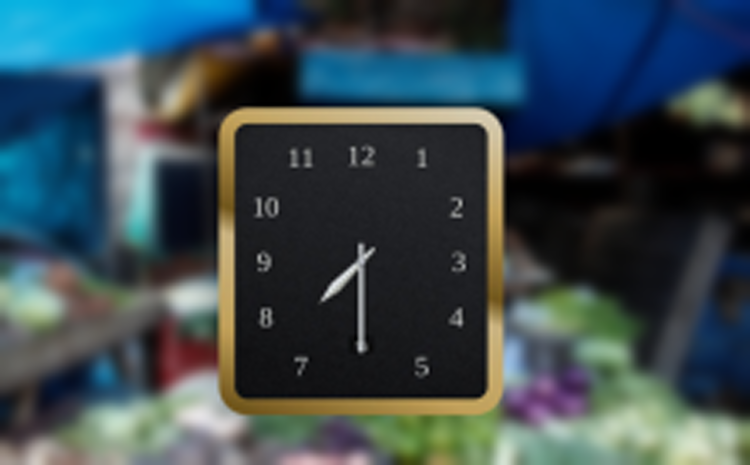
{"hour": 7, "minute": 30}
